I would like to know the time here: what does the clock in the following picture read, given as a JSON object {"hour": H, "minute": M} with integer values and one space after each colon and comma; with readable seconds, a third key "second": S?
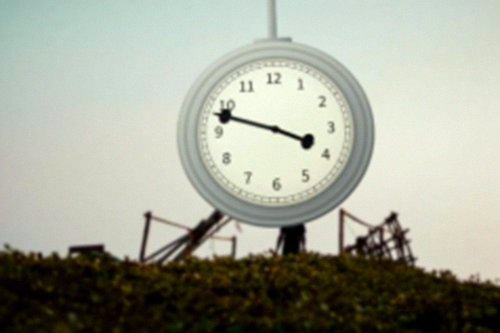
{"hour": 3, "minute": 48}
